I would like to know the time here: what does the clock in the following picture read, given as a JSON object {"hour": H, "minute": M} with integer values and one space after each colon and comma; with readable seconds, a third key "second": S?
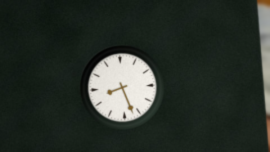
{"hour": 8, "minute": 27}
